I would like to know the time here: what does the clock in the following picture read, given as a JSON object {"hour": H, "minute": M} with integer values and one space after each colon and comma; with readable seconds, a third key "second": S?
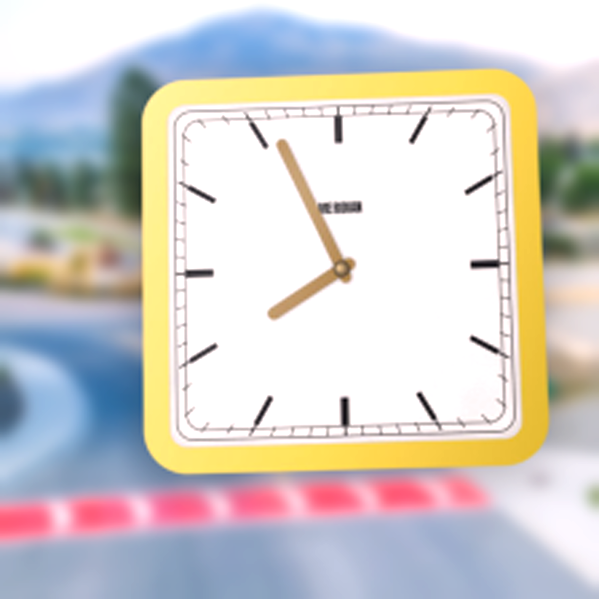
{"hour": 7, "minute": 56}
